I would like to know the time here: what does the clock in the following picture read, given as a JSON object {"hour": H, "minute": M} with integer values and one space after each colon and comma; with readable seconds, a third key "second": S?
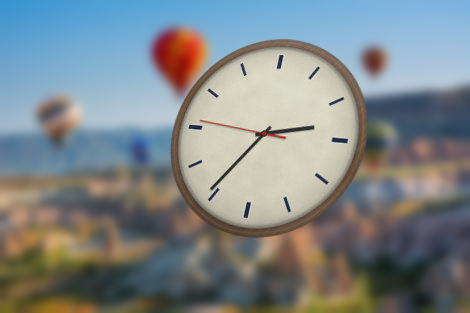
{"hour": 2, "minute": 35, "second": 46}
